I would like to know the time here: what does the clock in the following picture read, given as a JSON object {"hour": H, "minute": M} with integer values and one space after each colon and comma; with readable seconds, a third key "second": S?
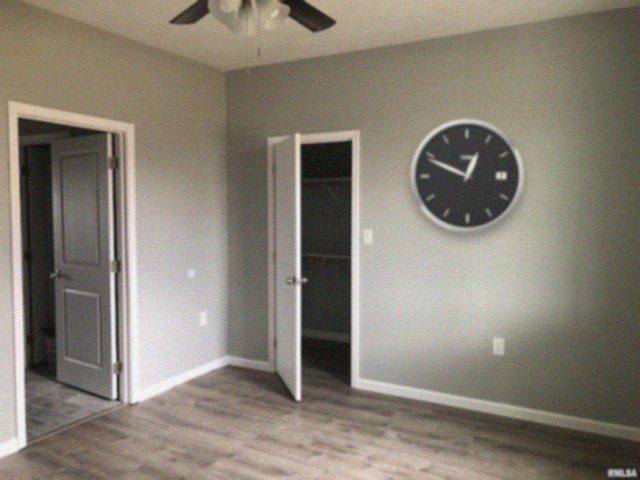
{"hour": 12, "minute": 49}
